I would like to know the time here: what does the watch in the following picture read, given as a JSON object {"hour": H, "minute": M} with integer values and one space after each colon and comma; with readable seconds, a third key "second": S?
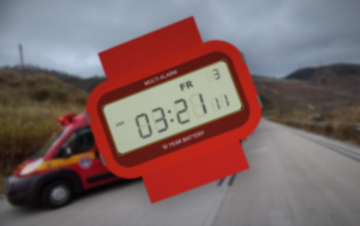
{"hour": 3, "minute": 21, "second": 11}
